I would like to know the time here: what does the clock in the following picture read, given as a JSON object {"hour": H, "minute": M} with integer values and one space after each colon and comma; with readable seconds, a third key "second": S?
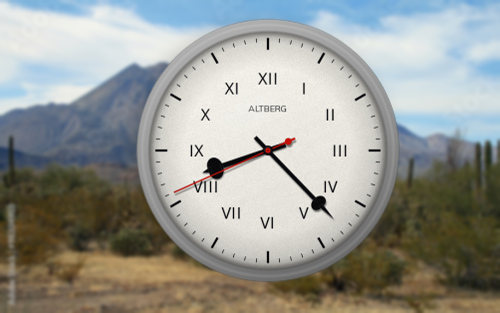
{"hour": 8, "minute": 22, "second": 41}
